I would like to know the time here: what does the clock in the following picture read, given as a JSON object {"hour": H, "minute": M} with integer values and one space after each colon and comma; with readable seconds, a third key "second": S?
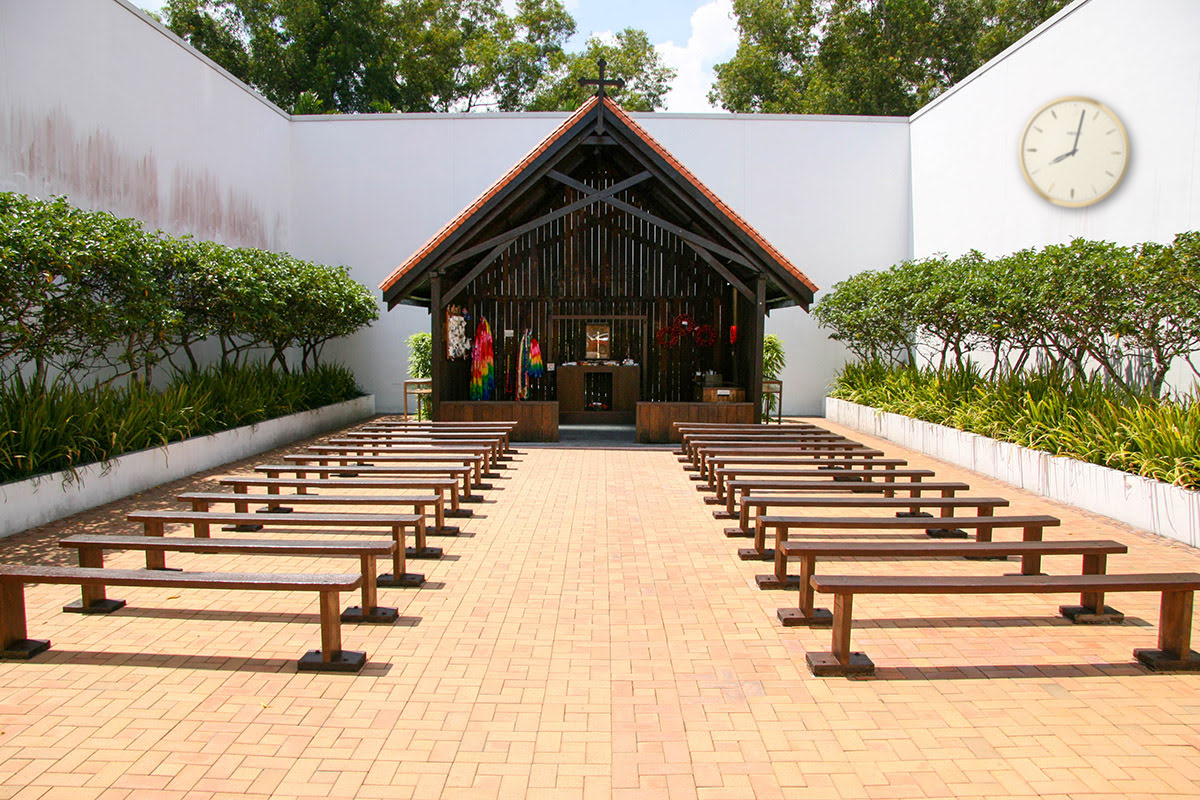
{"hour": 8, "minute": 2}
